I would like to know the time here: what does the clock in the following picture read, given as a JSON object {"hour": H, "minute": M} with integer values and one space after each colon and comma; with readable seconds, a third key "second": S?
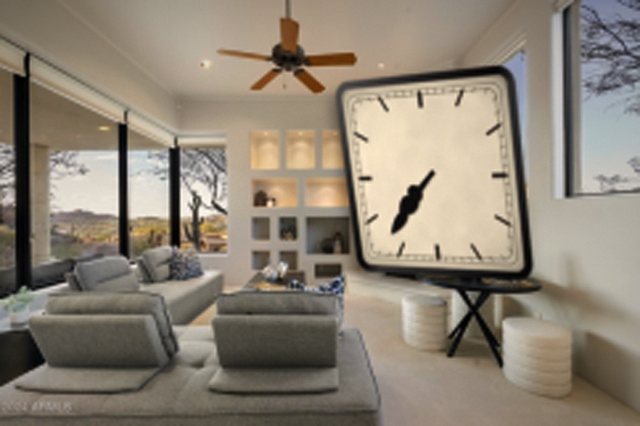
{"hour": 7, "minute": 37}
